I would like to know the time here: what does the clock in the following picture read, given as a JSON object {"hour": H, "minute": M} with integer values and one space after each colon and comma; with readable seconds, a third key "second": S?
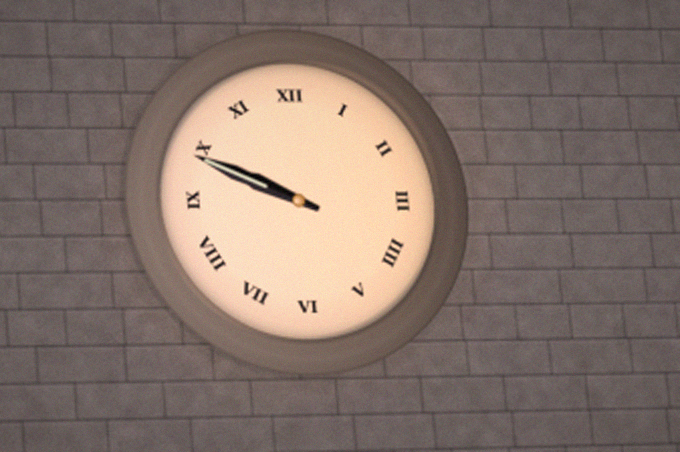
{"hour": 9, "minute": 49}
